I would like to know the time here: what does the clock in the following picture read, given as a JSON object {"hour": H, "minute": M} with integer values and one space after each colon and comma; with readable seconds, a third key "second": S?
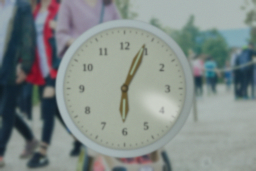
{"hour": 6, "minute": 4}
